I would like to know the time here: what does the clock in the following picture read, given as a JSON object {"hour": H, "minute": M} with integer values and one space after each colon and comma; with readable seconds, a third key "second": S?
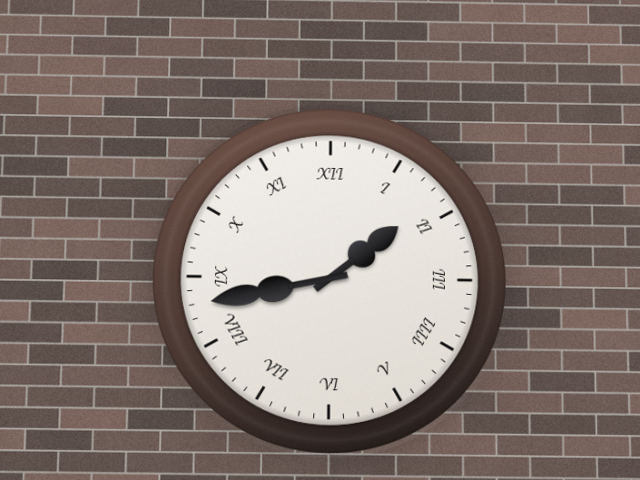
{"hour": 1, "minute": 43}
